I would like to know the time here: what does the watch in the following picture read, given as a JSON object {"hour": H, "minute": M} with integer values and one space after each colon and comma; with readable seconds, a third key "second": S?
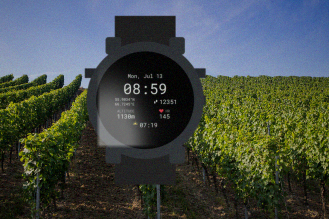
{"hour": 8, "minute": 59}
